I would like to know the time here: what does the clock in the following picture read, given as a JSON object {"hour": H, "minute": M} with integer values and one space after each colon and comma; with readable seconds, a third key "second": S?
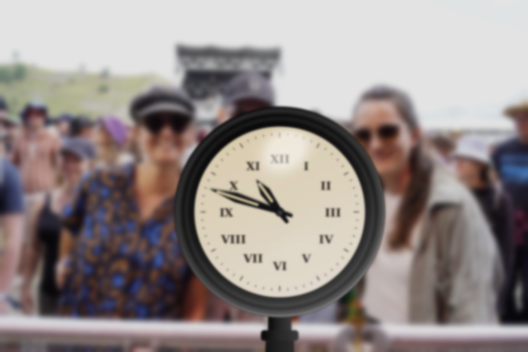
{"hour": 10, "minute": 48}
